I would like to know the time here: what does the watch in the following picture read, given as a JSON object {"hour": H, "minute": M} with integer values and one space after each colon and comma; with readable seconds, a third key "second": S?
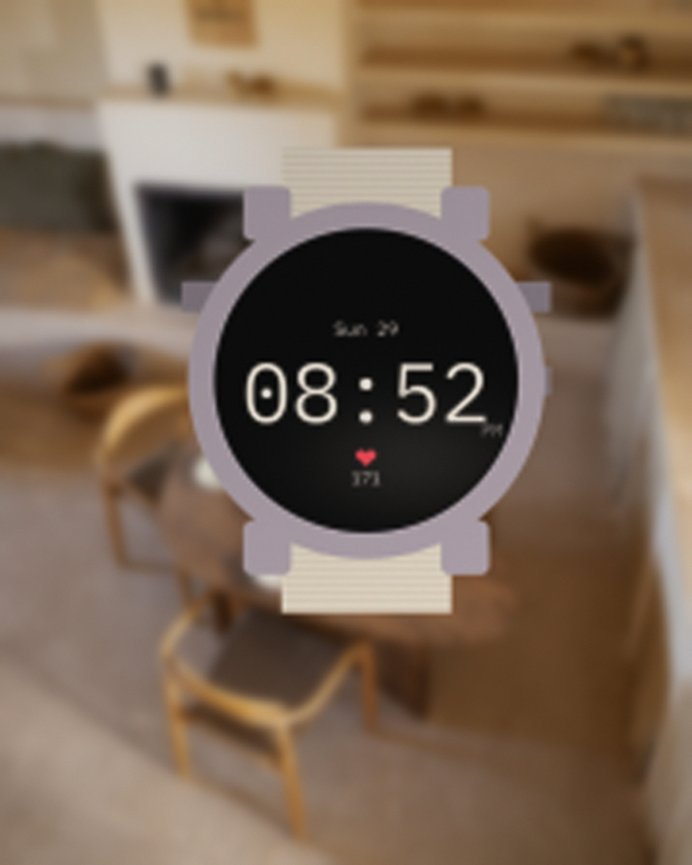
{"hour": 8, "minute": 52}
